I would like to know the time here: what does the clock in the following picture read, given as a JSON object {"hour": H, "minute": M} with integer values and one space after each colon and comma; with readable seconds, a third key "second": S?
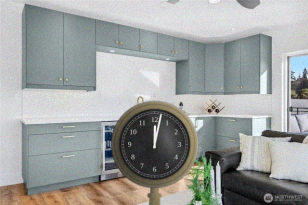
{"hour": 12, "minute": 2}
